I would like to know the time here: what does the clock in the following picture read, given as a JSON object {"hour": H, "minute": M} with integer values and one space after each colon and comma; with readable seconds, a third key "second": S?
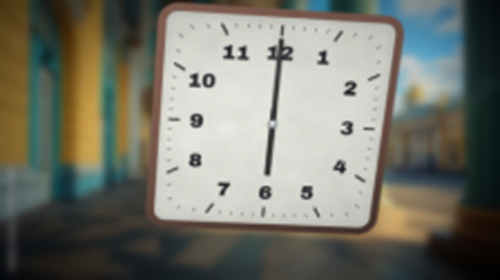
{"hour": 6, "minute": 0}
